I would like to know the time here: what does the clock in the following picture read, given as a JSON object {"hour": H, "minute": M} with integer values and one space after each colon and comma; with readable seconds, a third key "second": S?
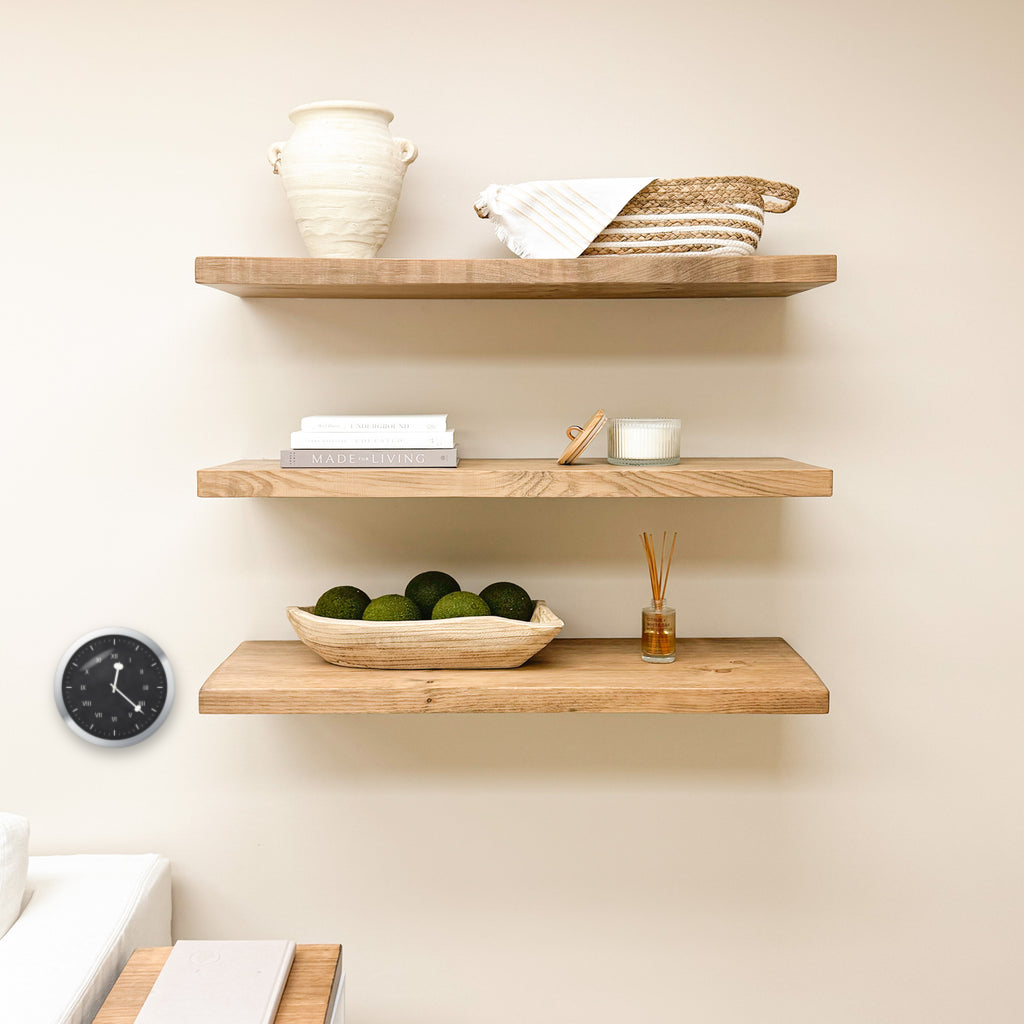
{"hour": 12, "minute": 22}
